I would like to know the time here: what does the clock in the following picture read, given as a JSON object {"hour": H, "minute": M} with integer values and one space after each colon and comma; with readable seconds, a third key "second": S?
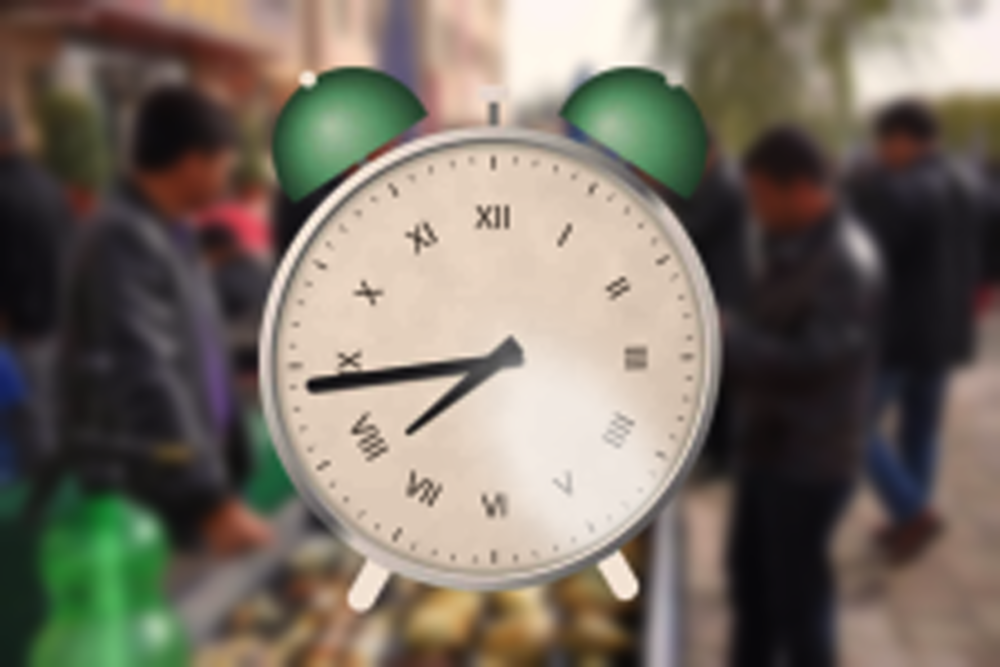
{"hour": 7, "minute": 44}
